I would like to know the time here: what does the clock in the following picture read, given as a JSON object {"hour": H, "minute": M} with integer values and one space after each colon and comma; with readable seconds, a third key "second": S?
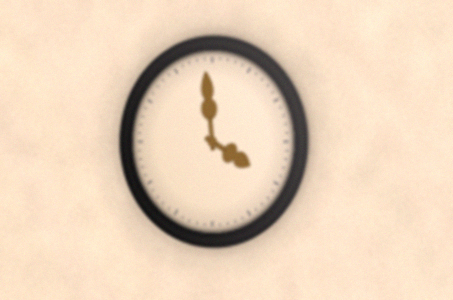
{"hour": 3, "minute": 59}
